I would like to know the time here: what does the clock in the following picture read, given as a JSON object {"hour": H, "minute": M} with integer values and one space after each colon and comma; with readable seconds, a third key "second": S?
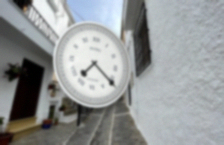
{"hour": 7, "minute": 21}
